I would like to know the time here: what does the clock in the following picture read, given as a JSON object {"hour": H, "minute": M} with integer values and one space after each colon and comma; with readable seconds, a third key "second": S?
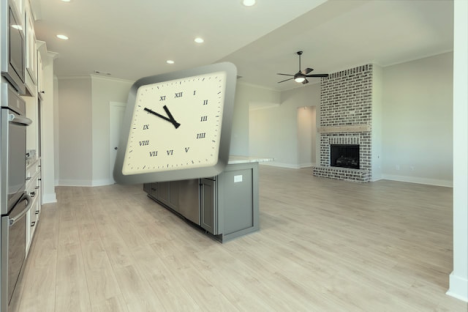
{"hour": 10, "minute": 50}
